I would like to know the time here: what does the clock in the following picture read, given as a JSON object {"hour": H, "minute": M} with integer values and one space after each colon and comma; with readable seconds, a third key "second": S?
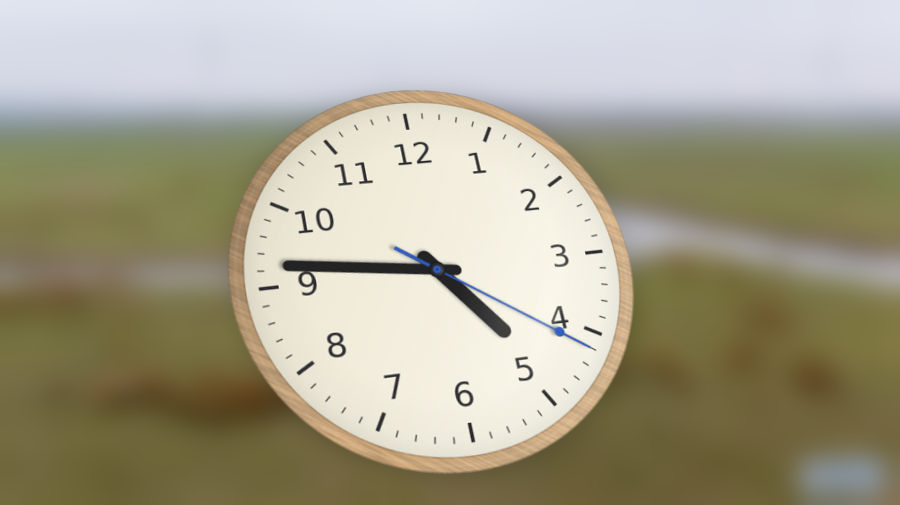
{"hour": 4, "minute": 46, "second": 21}
